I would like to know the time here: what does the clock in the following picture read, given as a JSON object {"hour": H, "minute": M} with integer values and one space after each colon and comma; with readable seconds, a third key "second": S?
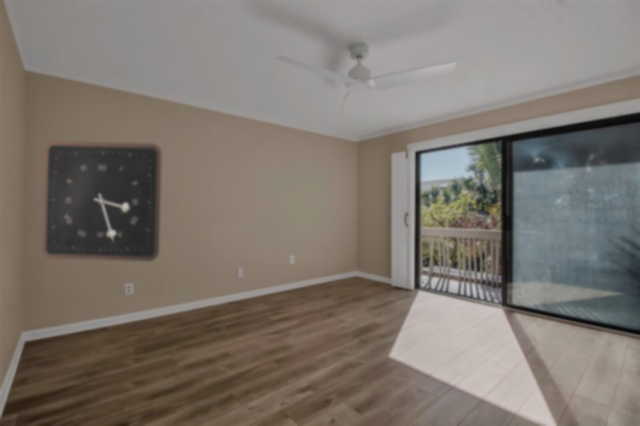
{"hour": 3, "minute": 27}
